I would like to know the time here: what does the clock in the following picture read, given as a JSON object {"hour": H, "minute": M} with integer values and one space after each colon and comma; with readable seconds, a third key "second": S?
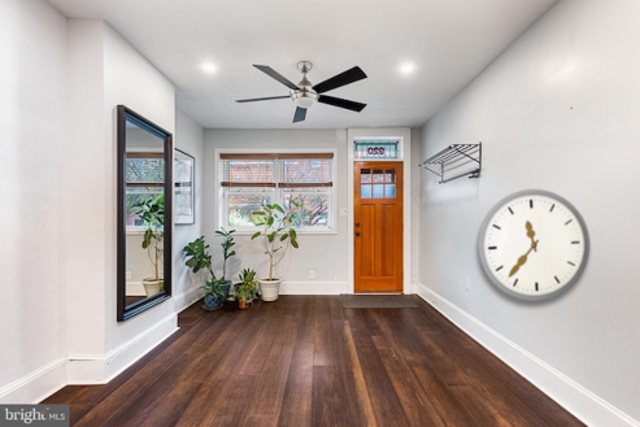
{"hour": 11, "minute": 37}
